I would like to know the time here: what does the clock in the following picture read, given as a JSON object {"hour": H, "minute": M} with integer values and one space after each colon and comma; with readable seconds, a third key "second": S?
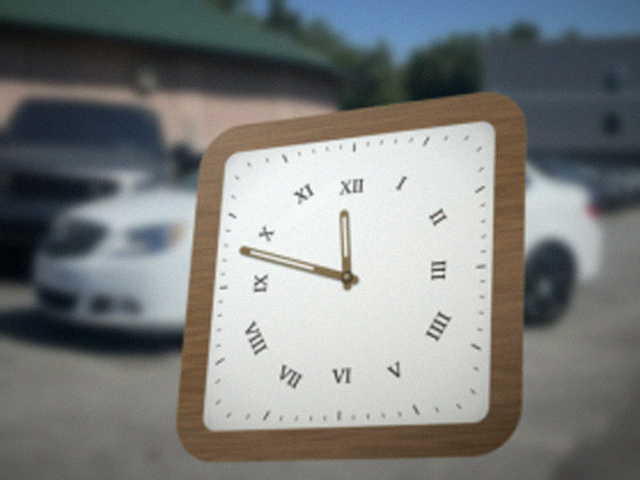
{"hour": 11, "minute": 48}
